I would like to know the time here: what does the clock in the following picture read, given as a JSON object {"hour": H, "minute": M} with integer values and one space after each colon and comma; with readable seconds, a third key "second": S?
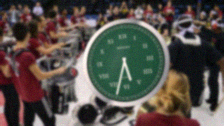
{"hour": 5, "minute": 33}
